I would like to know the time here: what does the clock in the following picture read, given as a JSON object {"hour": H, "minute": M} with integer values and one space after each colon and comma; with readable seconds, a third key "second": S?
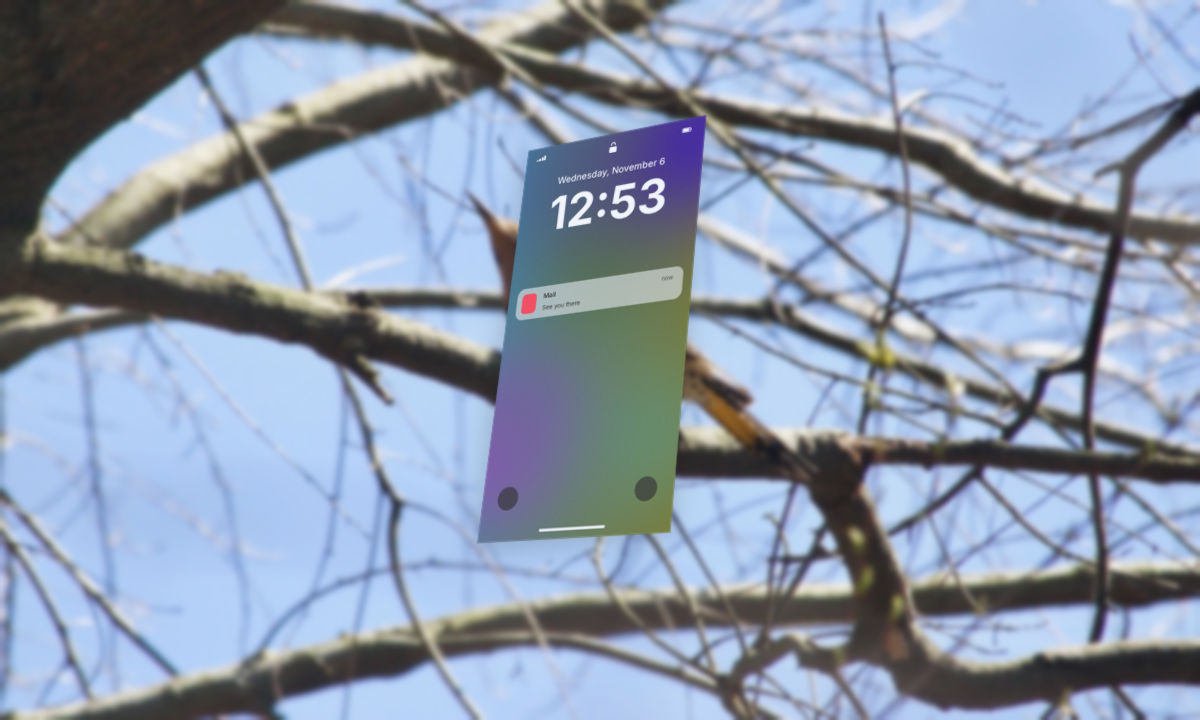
{"hour": 12, "minute": 53}
